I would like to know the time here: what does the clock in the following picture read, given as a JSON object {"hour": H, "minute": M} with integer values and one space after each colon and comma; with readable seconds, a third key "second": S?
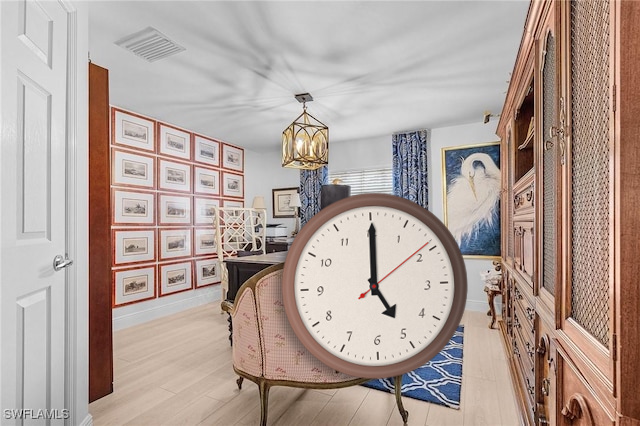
{"hour": 5, "minute": 0, "second": 9}
